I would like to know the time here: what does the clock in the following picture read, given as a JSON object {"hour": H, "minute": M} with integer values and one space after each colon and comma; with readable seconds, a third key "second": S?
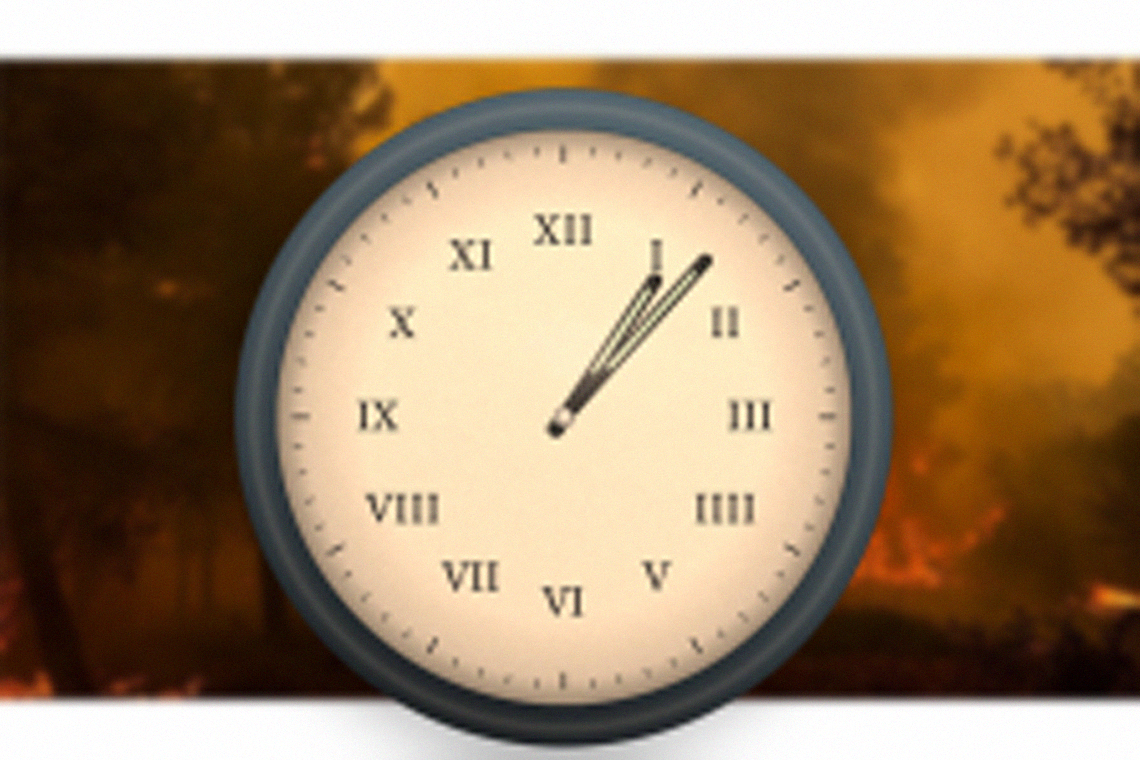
{"hour": 1, "minute": 7}
